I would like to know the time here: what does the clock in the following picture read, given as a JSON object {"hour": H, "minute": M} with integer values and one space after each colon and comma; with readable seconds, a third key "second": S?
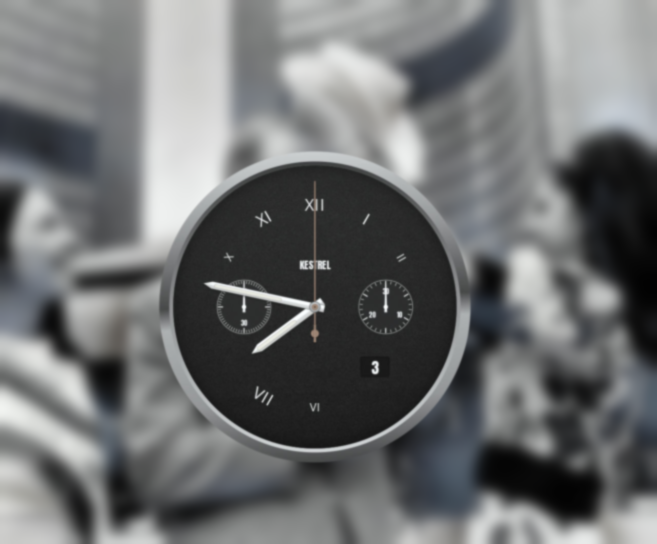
{"hour": 7, "minute": 47}
